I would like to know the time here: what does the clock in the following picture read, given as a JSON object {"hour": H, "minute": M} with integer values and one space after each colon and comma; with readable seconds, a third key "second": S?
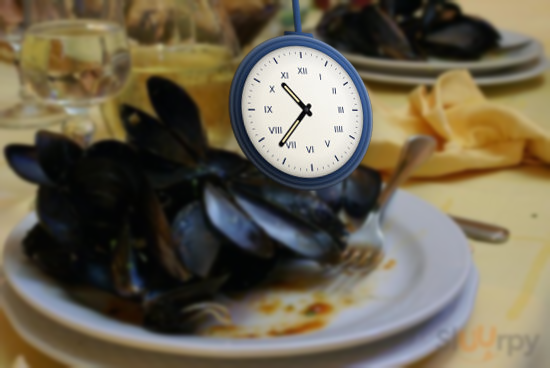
{"hour": 10, "minute": 37}
